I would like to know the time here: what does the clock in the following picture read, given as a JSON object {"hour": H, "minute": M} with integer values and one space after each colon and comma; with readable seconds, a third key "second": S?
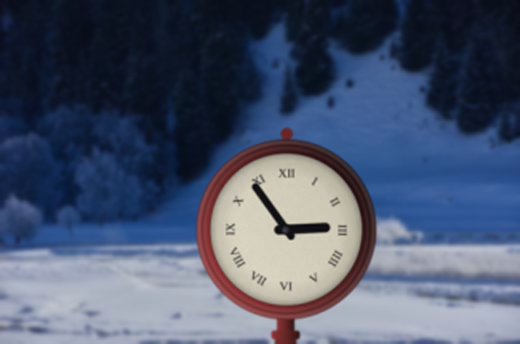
{"hour": 2, "minute": 54}
